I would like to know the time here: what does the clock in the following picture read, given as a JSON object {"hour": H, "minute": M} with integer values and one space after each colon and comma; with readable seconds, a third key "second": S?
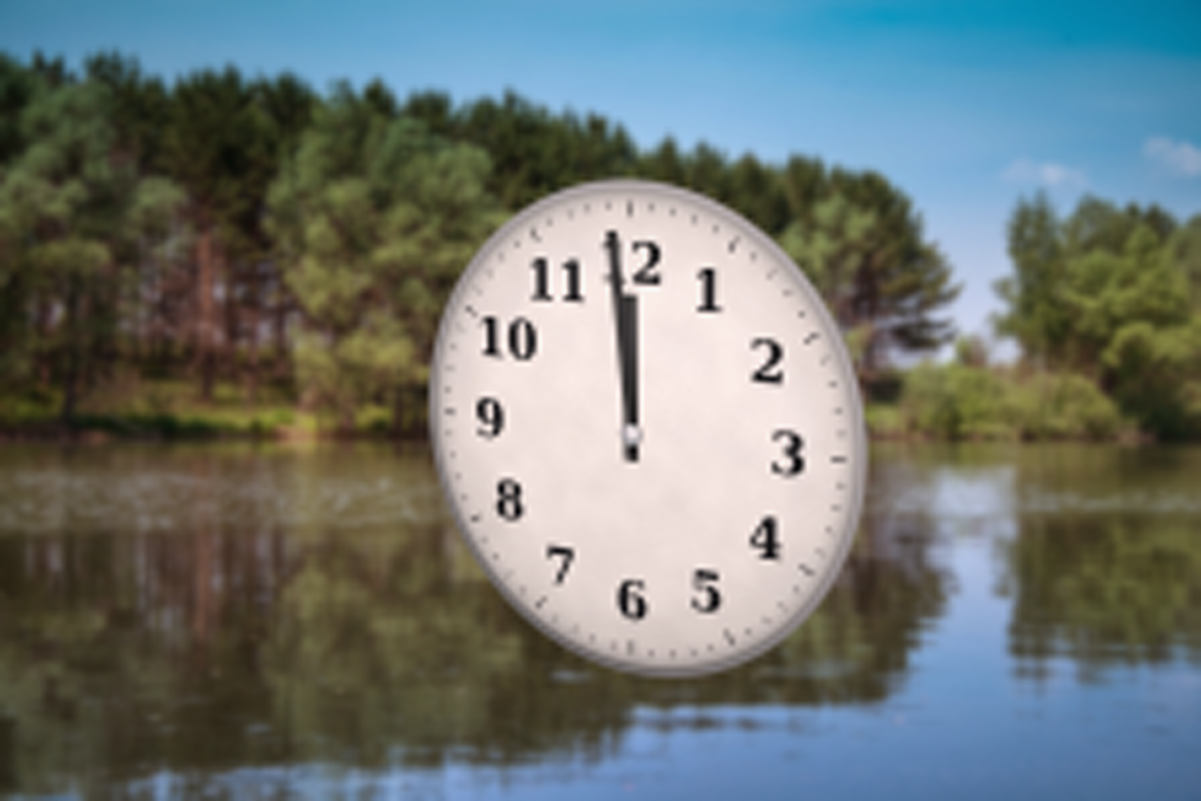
{"hour": 11, "minute": 59}
